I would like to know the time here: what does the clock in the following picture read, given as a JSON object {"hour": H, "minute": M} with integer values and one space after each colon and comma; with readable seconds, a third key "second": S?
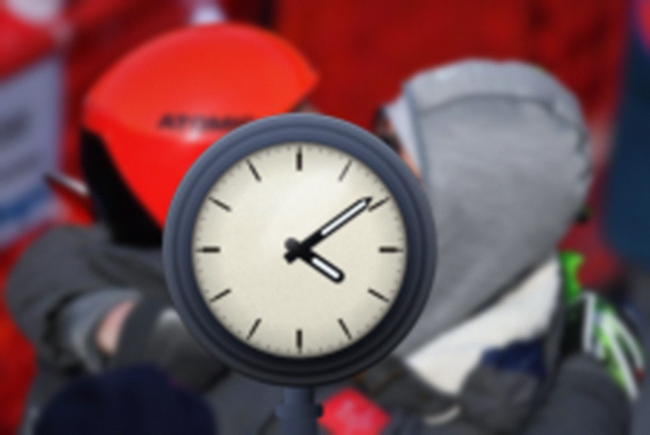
{"hour": 4, "minute": 9}
